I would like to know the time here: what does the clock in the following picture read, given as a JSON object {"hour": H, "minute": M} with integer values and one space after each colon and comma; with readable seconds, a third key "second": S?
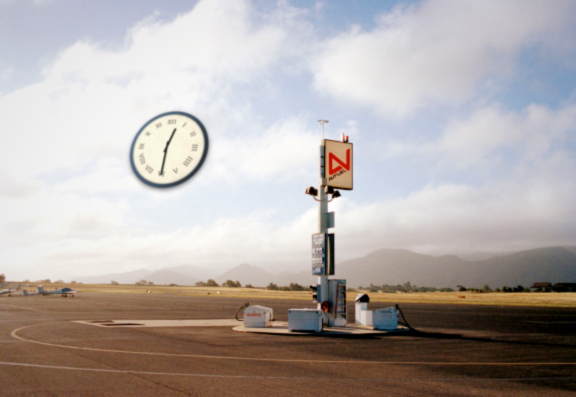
{"hour": 12, "minute": 30}
